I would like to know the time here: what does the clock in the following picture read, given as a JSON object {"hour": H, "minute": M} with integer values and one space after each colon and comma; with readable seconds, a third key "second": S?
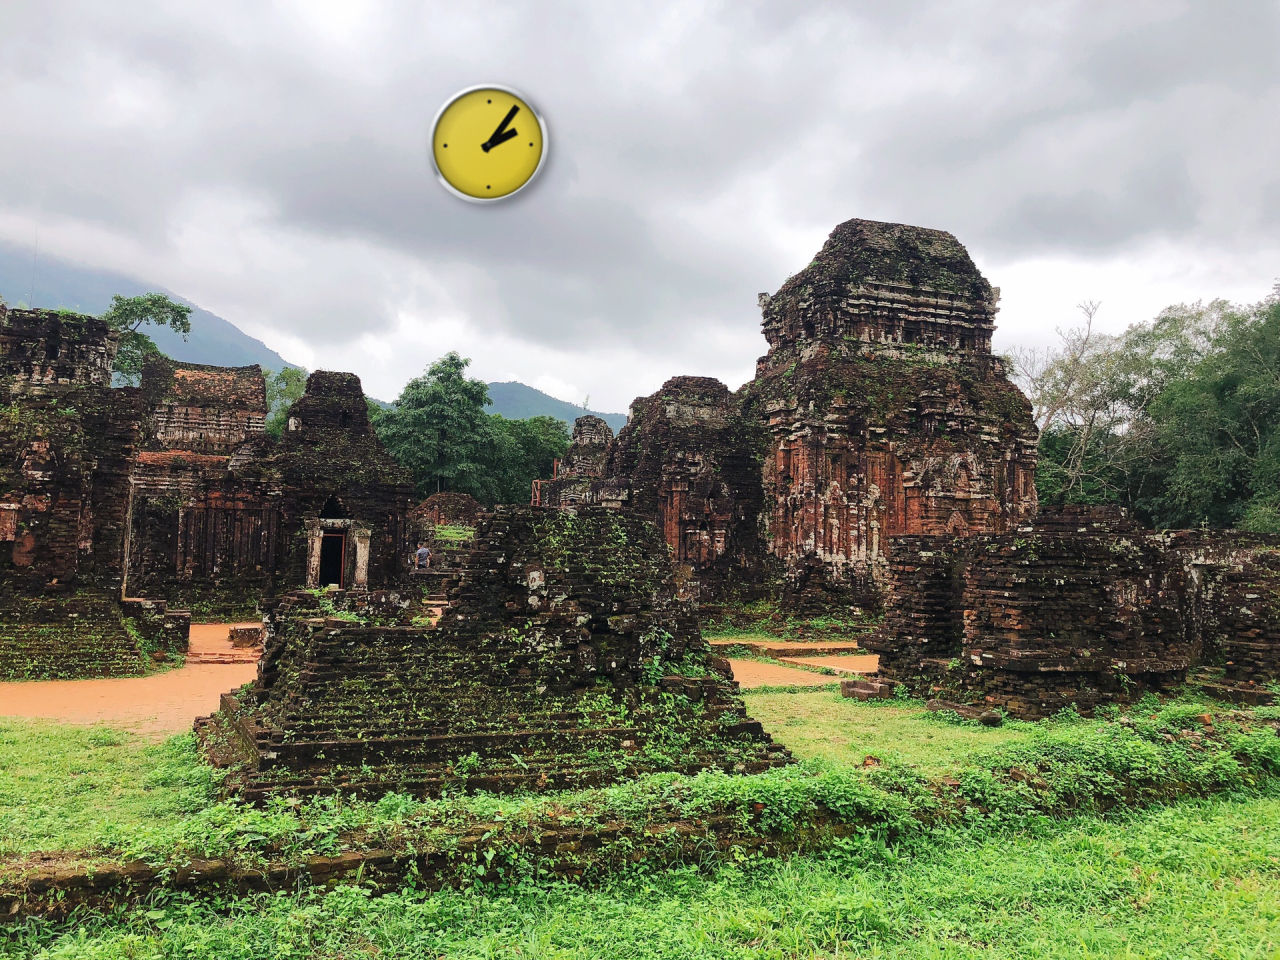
{"hour": 2, "minute": 6}
